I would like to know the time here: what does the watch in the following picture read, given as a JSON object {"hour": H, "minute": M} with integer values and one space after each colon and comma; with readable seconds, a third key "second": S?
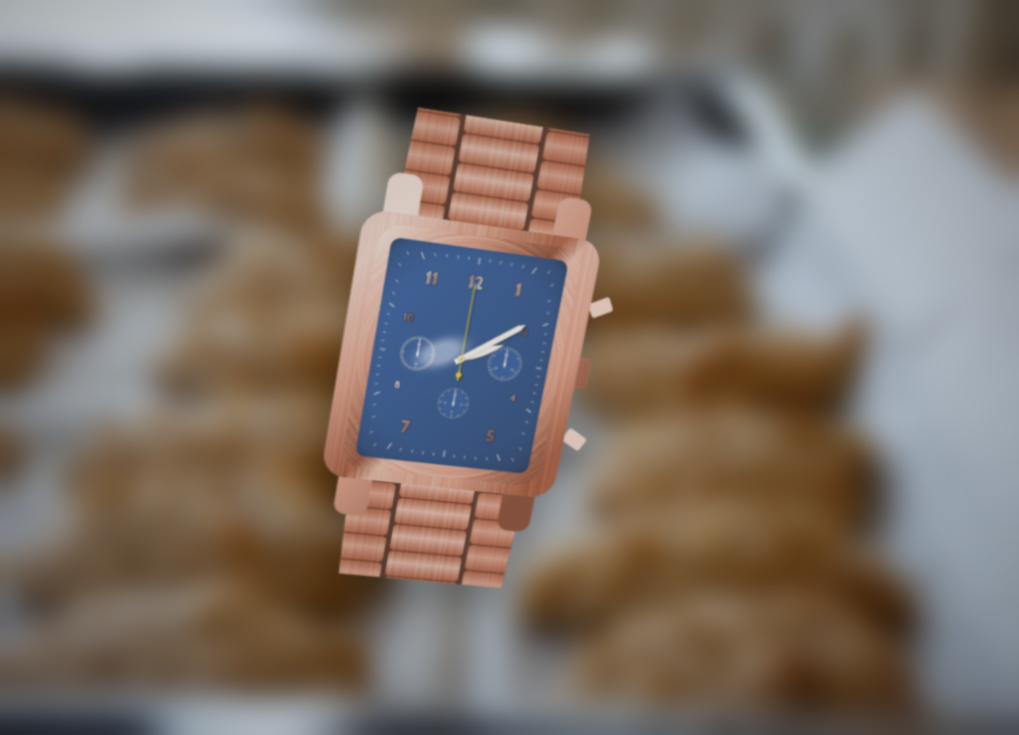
{"hour": 2, "minute": 9}
